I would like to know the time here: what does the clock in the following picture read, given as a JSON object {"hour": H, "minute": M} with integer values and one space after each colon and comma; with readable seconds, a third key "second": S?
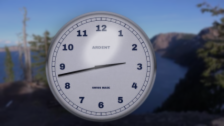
{"hour": 2, "minute": 43}
